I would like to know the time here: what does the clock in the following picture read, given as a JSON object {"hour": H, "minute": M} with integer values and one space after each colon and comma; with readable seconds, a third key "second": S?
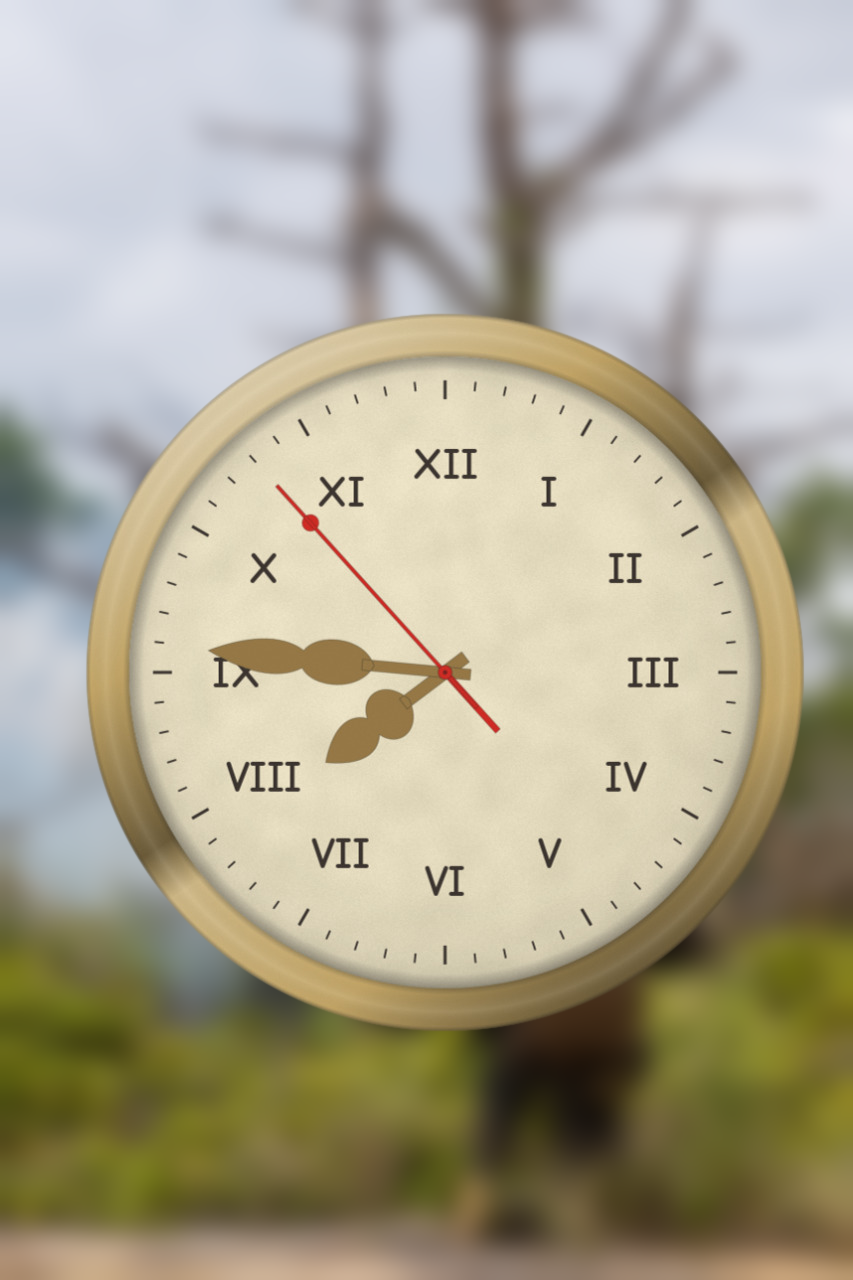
{"hour": 7, "minute": 45, "second": 53}
